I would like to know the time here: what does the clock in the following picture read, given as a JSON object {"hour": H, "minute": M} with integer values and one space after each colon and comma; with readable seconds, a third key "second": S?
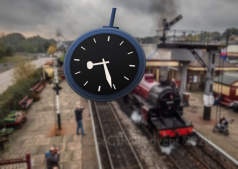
{"hour": 8, "minute": 26}
